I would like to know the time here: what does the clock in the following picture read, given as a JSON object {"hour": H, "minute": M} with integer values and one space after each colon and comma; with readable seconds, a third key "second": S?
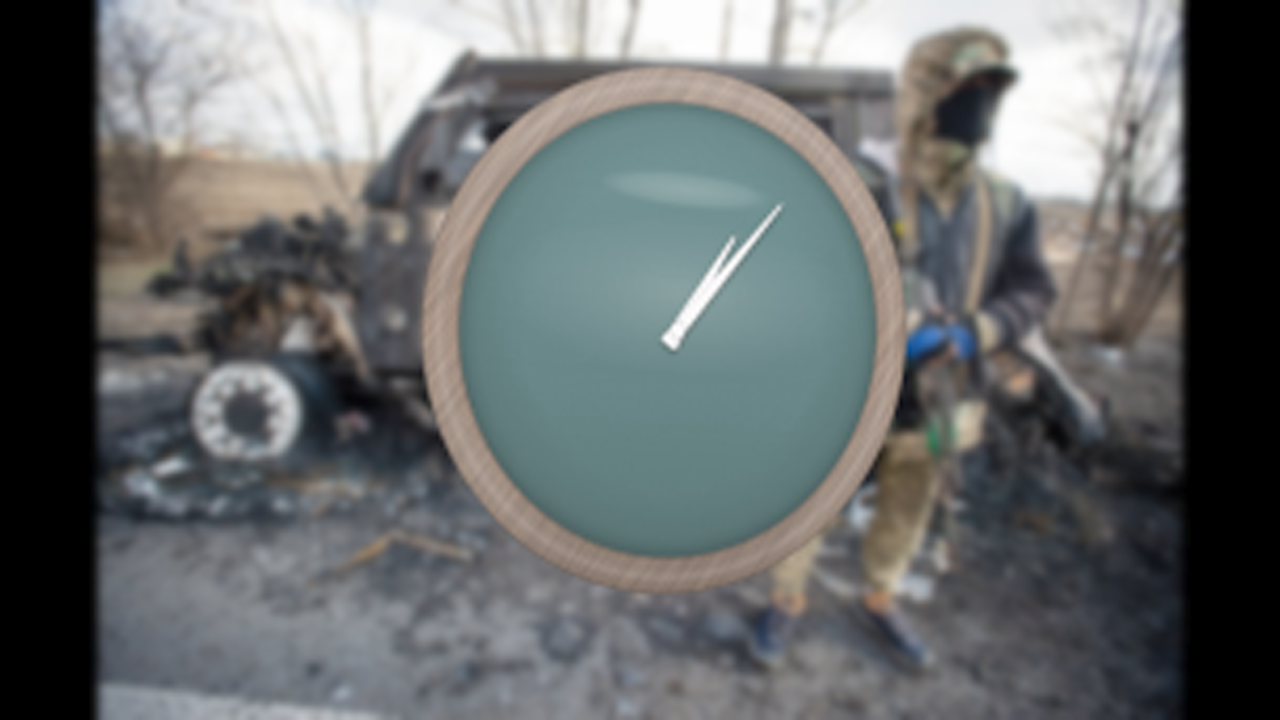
{"hour": 1, "minute": 7}
